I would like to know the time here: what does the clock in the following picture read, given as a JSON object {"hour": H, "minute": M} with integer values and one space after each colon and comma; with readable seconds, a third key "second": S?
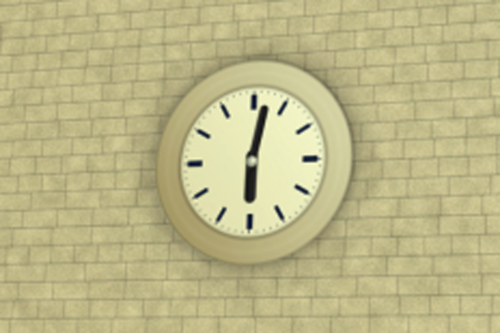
{"hour": 6, "minute": 2}
